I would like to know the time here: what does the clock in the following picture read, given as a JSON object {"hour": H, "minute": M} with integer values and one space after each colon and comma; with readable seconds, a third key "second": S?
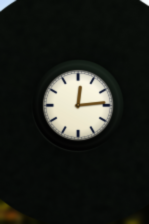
{"hour": 12, "minute": 14}
